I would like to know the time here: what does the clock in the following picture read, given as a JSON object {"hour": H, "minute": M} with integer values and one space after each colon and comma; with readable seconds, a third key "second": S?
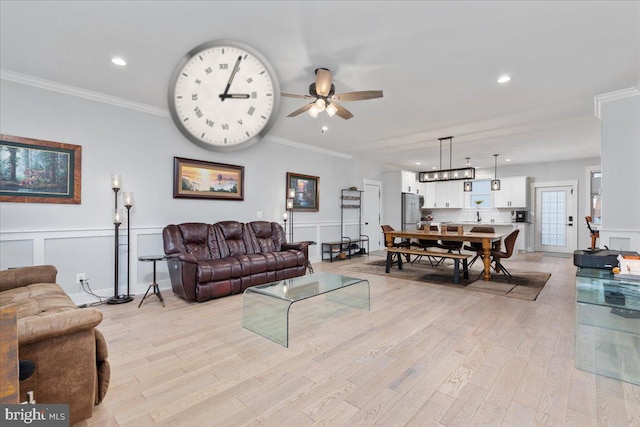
{"hour": 3, "minute": 4}
